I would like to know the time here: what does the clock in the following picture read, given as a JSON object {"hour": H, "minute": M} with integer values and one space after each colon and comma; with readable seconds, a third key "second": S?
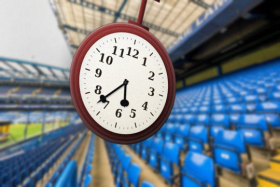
{"hour": 5, "minute": 37}
